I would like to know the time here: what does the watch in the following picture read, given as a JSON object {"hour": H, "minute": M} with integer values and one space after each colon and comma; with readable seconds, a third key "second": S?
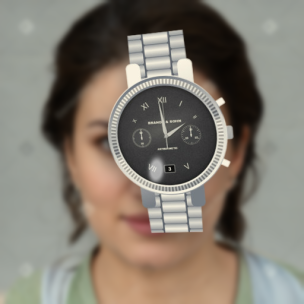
{"hour": 1, "minute": 59}
